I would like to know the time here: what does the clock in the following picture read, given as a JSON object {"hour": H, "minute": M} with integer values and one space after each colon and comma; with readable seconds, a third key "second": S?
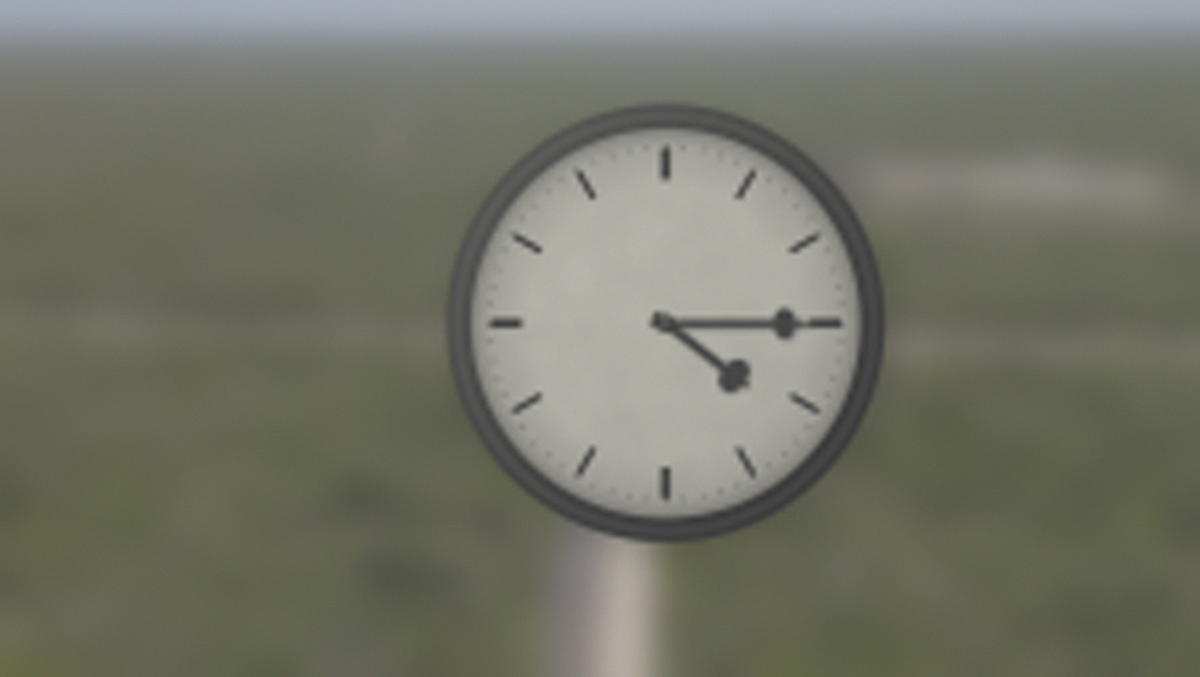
{"hour": 4, "minute": 15}
